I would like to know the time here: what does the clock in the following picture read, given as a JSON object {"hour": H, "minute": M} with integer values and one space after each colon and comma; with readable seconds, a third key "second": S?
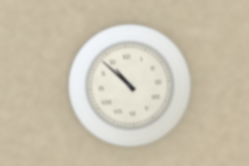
{"hour": 10, "minute": 53}
